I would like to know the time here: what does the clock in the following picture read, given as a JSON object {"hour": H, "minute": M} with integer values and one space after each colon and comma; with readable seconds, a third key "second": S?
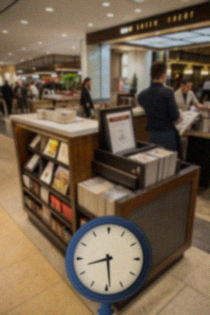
{"hour": 8, "minute": 29}
